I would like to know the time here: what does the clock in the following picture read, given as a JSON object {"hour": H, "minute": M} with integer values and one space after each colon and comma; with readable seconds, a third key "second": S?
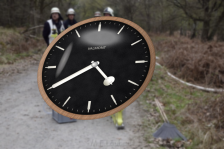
{"hour": 4, "minute": 40}
